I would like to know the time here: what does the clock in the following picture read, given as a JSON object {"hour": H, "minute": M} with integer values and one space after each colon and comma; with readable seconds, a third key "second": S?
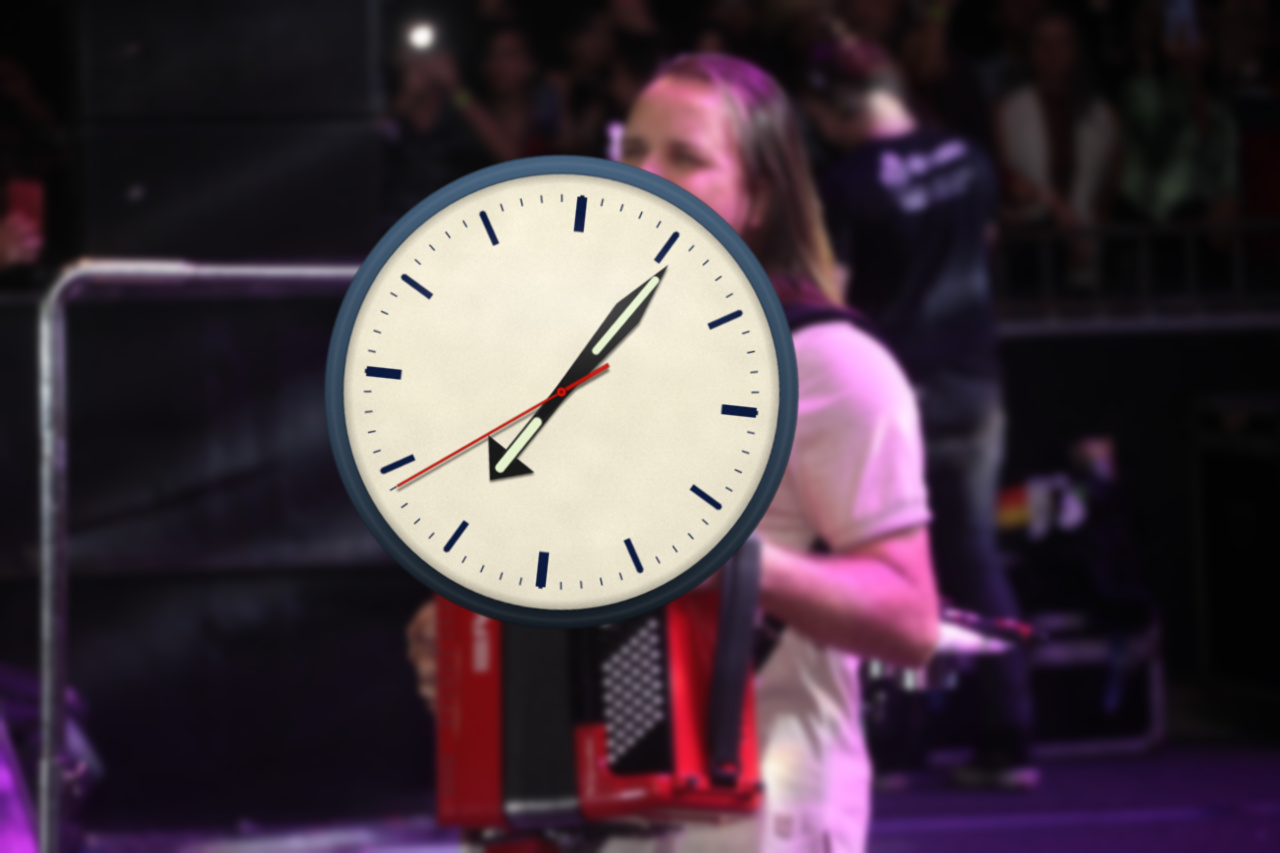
{"hour": 7, "minute": 5, "second": 39}
